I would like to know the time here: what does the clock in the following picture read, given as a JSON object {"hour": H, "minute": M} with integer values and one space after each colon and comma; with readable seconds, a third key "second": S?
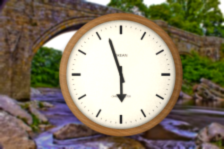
{"hour": 5, "minute": 57}
